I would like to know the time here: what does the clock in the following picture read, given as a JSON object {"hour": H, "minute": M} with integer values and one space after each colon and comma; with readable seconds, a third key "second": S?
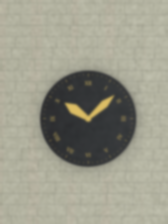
{"hour": 10, "minute": 8}
